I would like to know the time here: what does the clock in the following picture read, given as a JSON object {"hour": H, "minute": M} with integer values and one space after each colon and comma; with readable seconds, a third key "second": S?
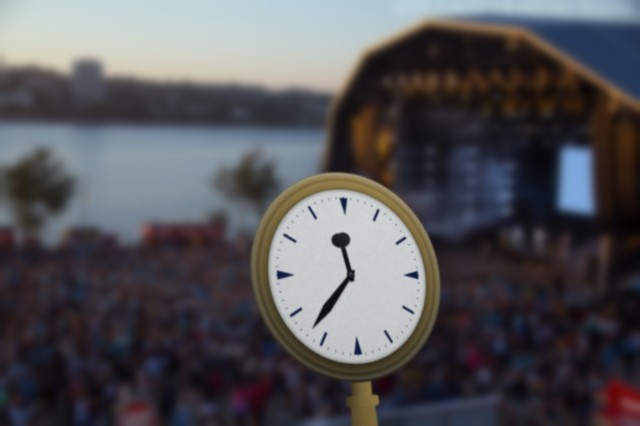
{"hour": 11, "minute": 37}
